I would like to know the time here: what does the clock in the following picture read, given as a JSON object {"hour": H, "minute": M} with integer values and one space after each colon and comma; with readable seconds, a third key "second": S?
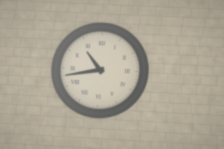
{"hour": 10, "minute": 43}
